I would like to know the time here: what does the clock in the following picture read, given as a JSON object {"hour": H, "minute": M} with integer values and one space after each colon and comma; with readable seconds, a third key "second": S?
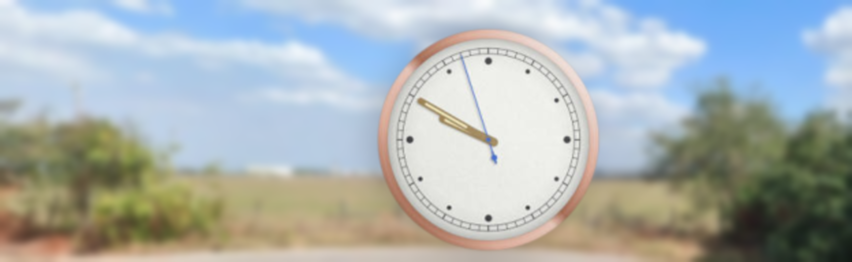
{"hour": 9, "minute": 49, "second": 57}
